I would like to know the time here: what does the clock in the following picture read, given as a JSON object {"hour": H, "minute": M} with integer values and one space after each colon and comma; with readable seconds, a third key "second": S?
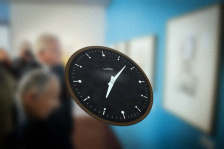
{"hour": 7, "minute": 8}
